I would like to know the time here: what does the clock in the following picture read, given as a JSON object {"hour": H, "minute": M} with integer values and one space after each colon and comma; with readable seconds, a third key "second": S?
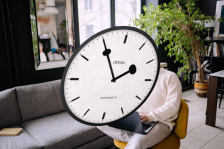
{"hour": 1, "minute": 55}
